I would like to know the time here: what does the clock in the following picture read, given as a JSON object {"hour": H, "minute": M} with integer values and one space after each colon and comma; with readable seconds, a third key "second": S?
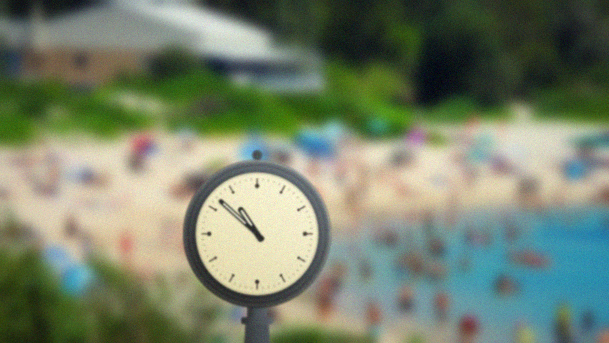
{"hour": 10, "minute": 52}
